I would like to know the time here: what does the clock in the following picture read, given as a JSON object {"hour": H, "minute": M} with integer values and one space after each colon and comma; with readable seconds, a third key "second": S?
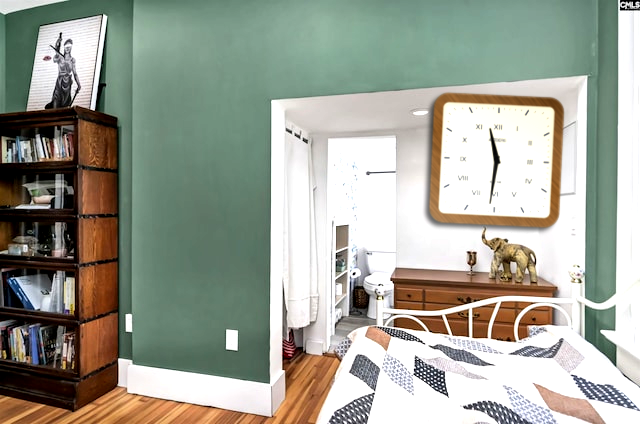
{"hour": 11, "minute": 31}
